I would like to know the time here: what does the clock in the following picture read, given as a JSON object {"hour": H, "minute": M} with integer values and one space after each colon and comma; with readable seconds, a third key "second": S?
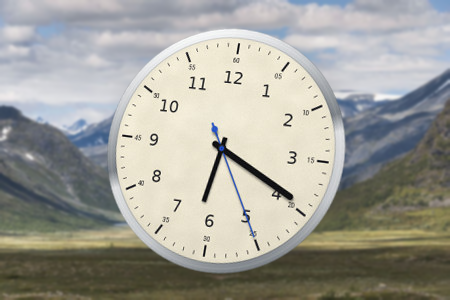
{"hour": 6, "minute": 19, "second": 25}
